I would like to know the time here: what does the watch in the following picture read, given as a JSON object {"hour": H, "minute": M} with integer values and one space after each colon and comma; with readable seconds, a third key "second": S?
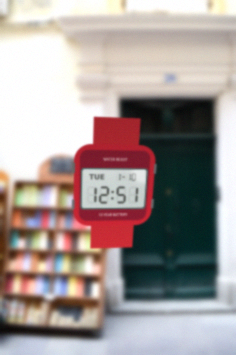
{"hour": 12, "minute": 51}
